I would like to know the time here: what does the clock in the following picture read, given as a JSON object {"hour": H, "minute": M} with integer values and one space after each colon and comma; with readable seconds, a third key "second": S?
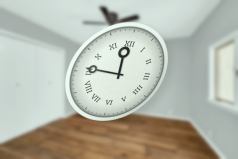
{"hour": 11, "minute": 46}
